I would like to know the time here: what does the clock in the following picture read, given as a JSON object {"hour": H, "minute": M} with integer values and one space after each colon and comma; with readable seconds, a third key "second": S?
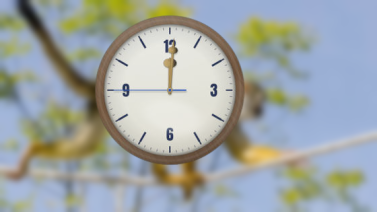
{"hour": 12, "minute": 0, "second": 45}
